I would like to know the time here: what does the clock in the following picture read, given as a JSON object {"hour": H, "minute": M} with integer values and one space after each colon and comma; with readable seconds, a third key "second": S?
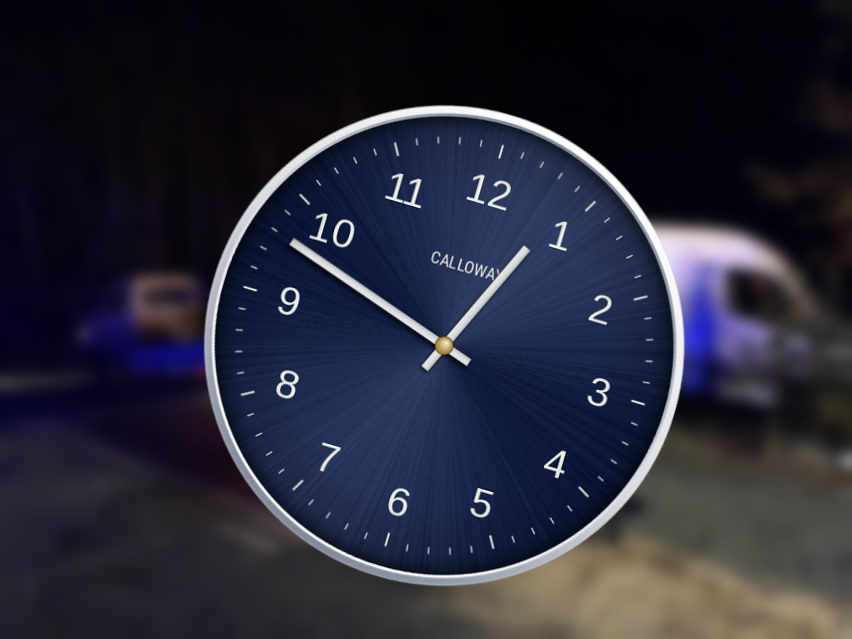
{"hour": 12, "minute": 48}
